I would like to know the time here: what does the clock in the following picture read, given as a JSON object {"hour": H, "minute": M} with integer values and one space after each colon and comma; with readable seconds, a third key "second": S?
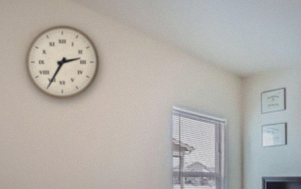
{"hour": 2, "minute": 35}
